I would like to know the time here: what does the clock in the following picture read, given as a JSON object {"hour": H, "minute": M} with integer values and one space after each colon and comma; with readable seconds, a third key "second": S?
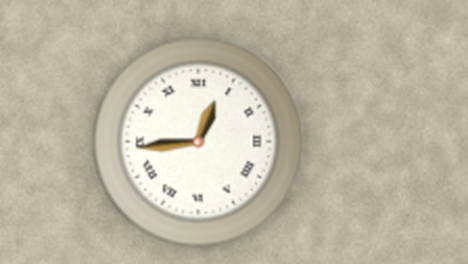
{"hour": 12, "minute": 44}
